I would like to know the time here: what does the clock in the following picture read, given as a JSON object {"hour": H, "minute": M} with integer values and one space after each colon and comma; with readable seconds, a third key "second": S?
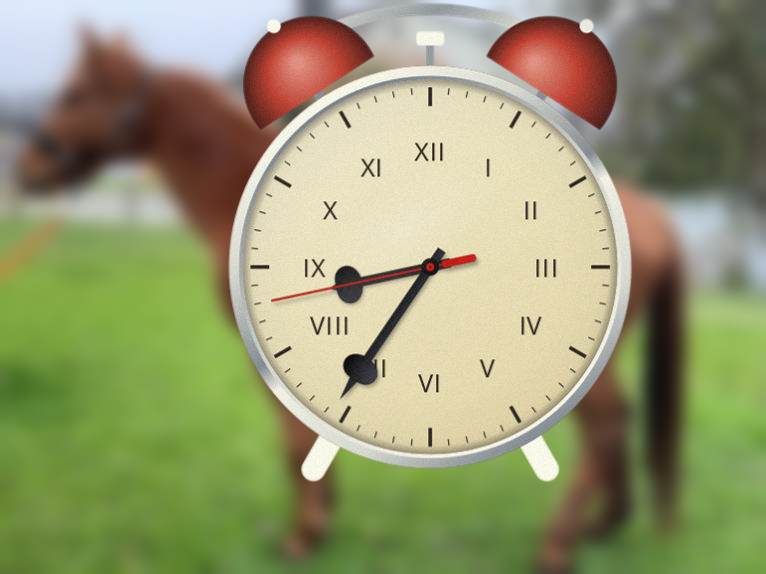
{"hour": 8, "minute": 35, "second": 43}
